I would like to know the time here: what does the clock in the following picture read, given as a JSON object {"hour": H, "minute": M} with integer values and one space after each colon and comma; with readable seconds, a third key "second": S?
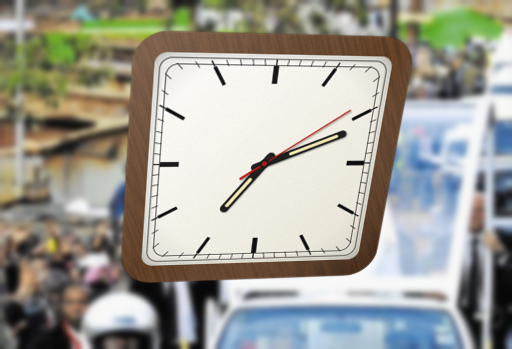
{"hour": 7, "minute": 11, "second": 9}
